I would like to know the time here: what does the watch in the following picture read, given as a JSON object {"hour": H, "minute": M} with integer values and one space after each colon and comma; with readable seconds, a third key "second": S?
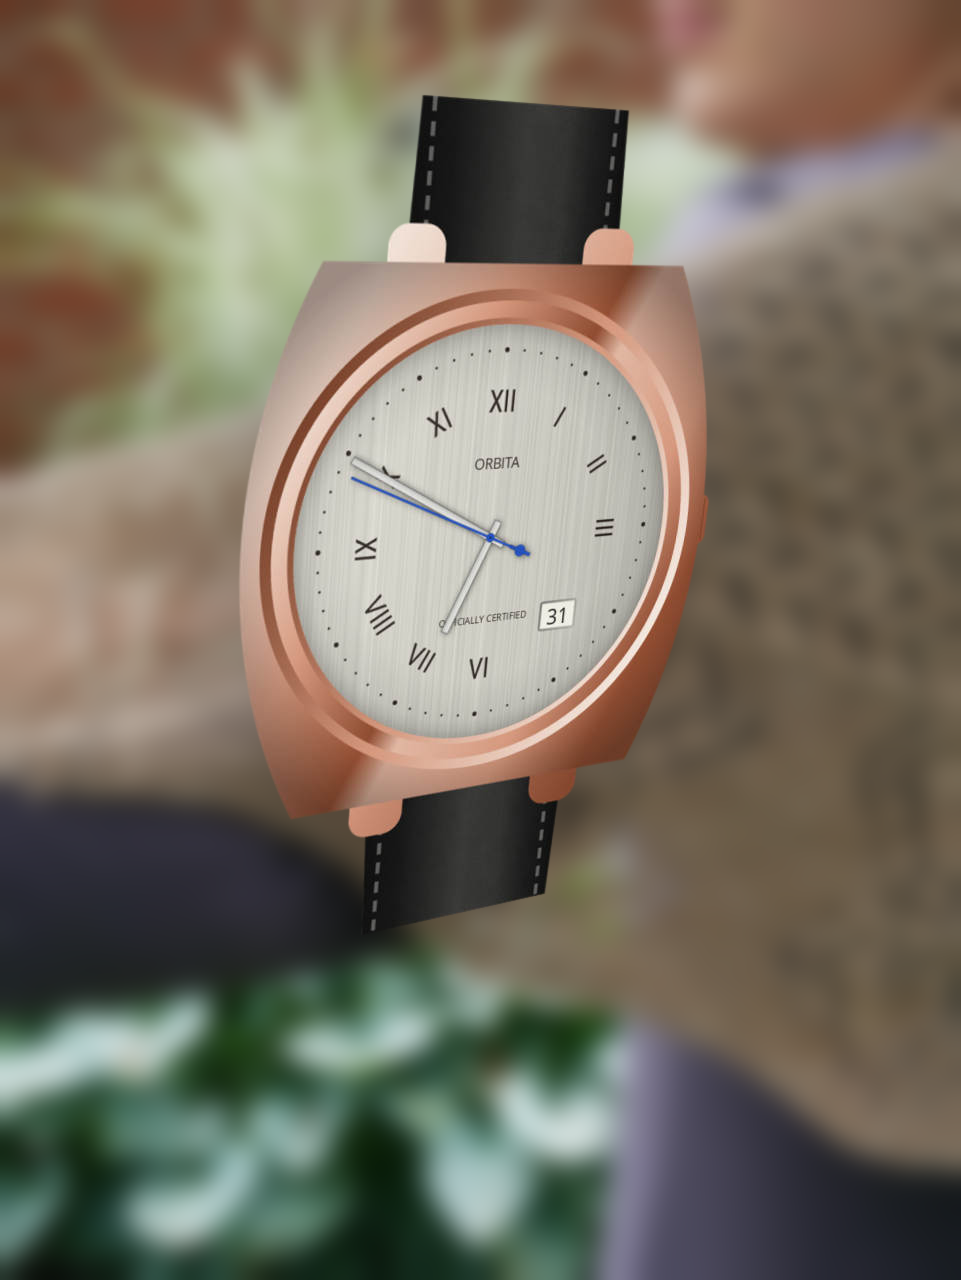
{"hour": 6, "minute": 49, "second": 49}
